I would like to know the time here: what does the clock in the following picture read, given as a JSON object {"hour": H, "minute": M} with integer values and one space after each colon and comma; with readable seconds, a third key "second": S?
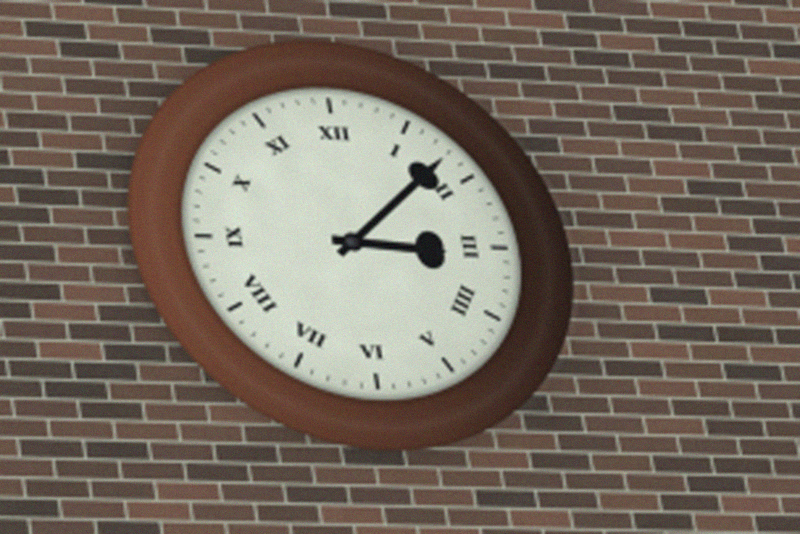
{"hour": 3, "minute": 8}
